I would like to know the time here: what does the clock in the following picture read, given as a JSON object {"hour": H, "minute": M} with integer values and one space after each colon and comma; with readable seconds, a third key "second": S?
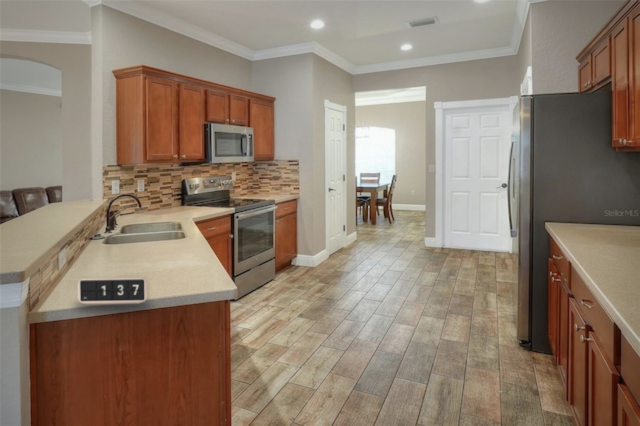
{"hour": 1, "minute": 37}
